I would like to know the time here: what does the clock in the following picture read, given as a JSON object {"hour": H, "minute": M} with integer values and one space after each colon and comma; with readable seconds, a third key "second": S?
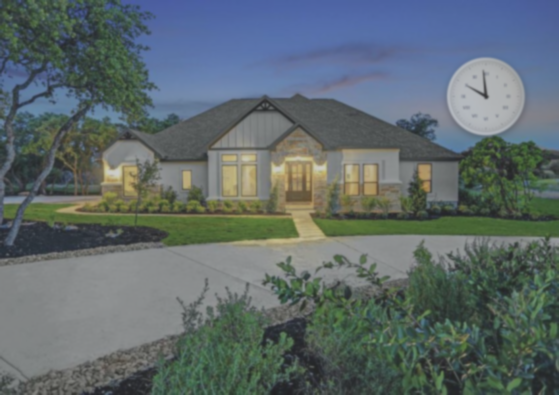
{"hour": 9, "minute": 59}
